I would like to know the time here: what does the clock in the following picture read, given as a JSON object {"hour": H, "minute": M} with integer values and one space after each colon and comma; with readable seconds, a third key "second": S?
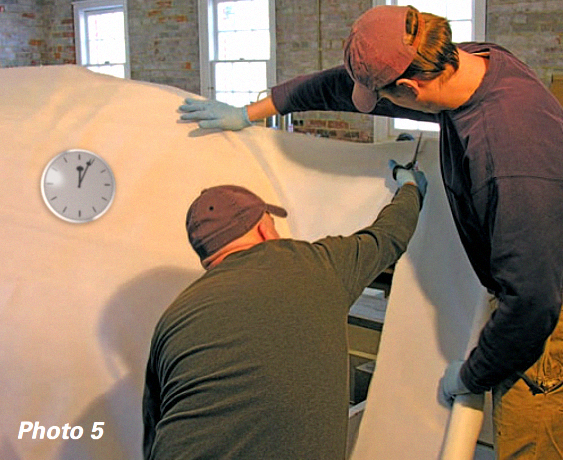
{"hour": 12, "minute": 4}
